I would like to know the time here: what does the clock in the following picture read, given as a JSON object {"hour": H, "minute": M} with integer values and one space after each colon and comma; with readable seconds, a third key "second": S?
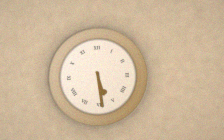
{"hour": 5, "minute": 29}
